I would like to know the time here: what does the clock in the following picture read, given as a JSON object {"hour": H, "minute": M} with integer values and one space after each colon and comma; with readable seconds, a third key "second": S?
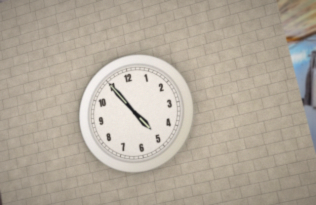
{"hour": 4, "minute": 55}
